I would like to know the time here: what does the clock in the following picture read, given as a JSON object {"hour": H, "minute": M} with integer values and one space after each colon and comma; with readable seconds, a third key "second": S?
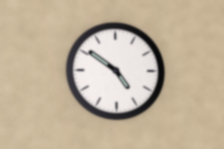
{"hour": 4, "minute": 51}
